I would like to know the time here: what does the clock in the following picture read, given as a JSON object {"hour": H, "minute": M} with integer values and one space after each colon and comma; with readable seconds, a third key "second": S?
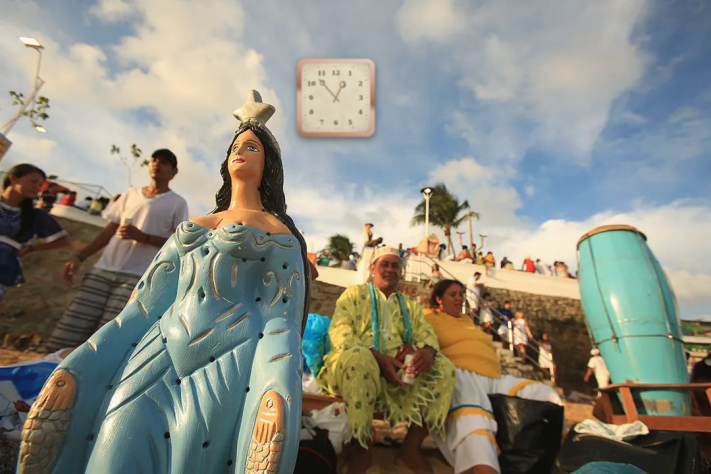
{"hour": 12, "minute": 53}
